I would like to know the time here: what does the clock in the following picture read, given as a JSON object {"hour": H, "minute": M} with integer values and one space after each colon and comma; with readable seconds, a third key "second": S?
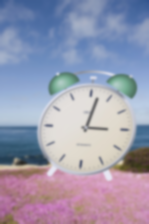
{"hour": 3, "minute": 2}
